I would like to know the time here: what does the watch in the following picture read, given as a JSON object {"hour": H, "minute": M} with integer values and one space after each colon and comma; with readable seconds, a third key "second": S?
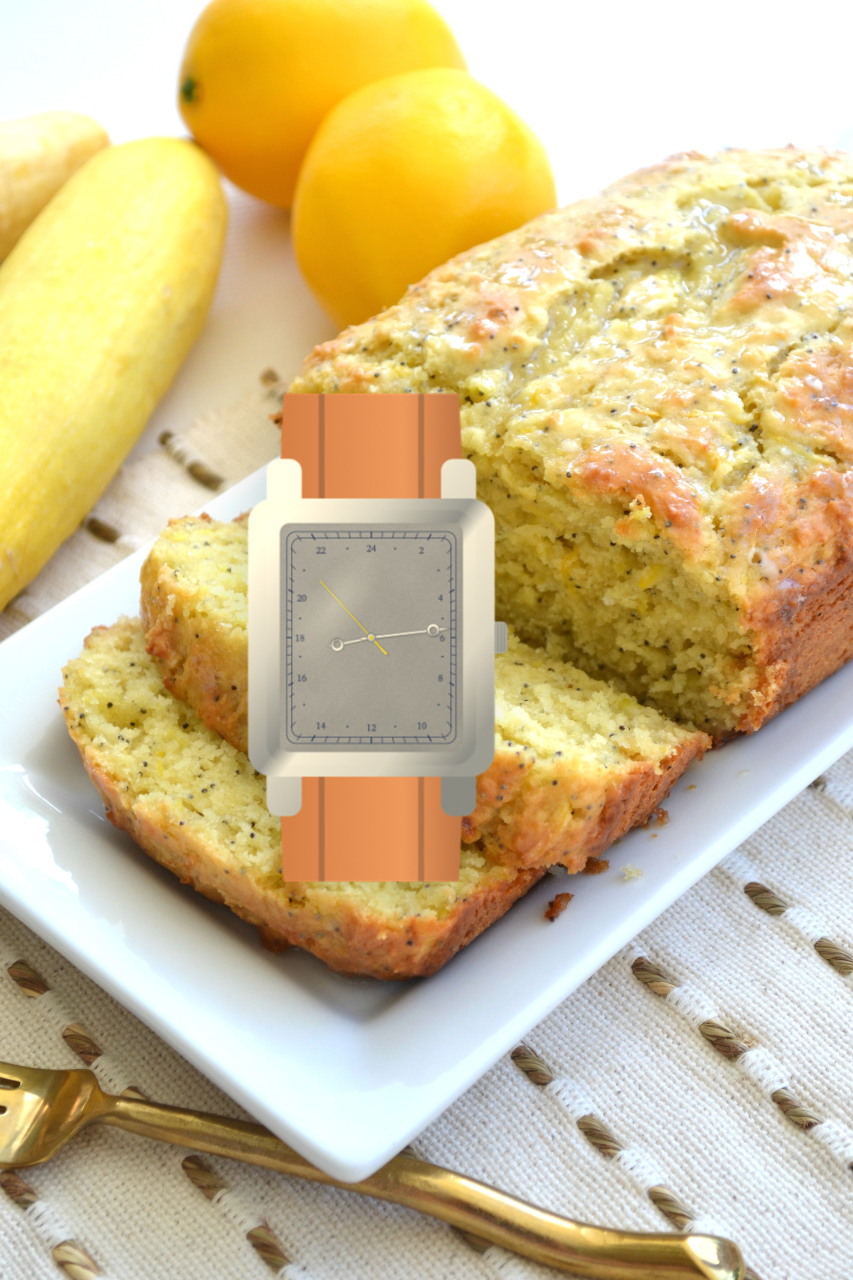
{"hour": 17, "minute": 13, "second": 53}
